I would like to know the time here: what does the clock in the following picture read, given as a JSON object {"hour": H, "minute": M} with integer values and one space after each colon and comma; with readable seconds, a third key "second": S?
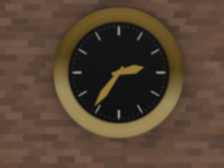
{"hour": 2, "minute": 36}
